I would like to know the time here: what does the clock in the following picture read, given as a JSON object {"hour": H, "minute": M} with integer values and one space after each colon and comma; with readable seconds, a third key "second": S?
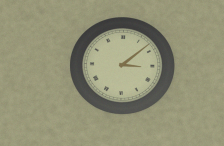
{"hour": 3, "minute": 8}
